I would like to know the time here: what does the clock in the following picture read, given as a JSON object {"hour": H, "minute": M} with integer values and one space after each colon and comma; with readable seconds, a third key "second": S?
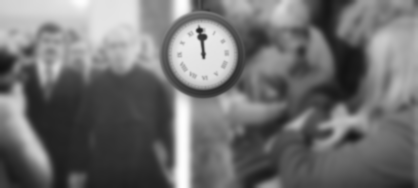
{"hour": 11, "minute": 59}
